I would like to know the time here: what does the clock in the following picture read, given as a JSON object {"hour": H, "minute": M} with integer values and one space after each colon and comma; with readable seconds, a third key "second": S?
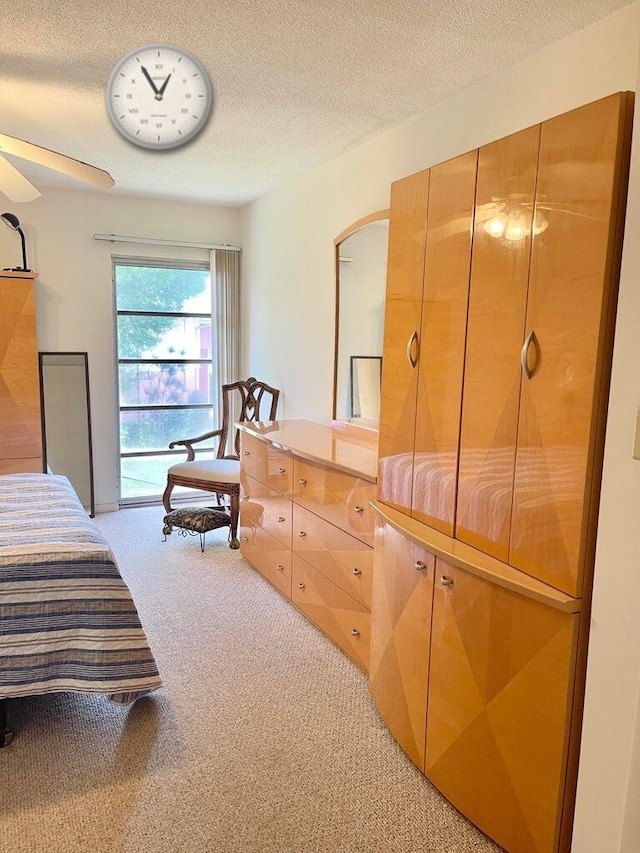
{"hour": 12, "minute": 55}
